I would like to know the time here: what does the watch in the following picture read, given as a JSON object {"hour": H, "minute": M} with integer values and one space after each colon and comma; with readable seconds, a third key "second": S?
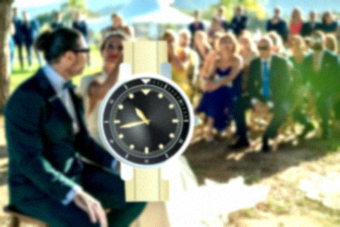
{"hour": 10, "minute": 43}
